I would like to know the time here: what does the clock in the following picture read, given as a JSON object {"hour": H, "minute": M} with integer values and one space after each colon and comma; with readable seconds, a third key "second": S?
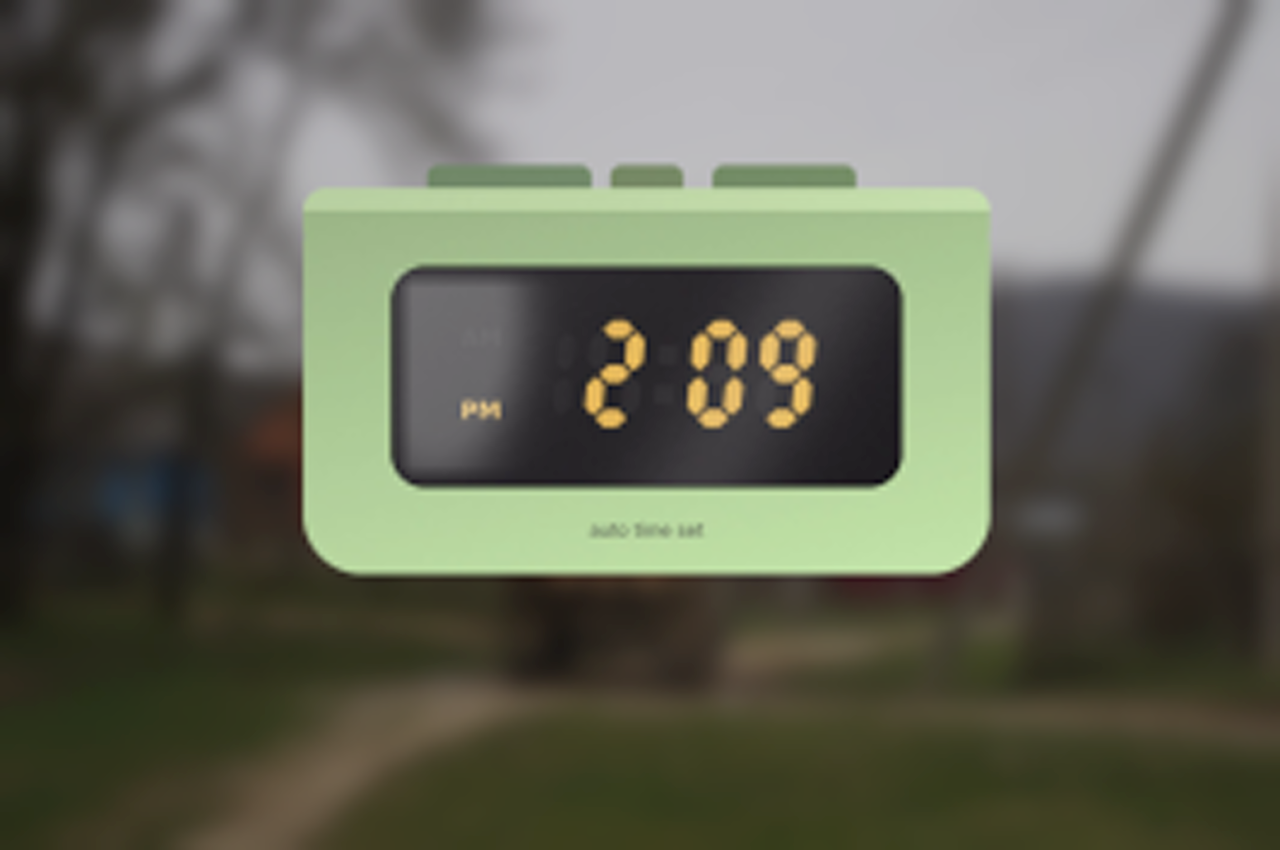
{"hour": 2, "minute": 9}
